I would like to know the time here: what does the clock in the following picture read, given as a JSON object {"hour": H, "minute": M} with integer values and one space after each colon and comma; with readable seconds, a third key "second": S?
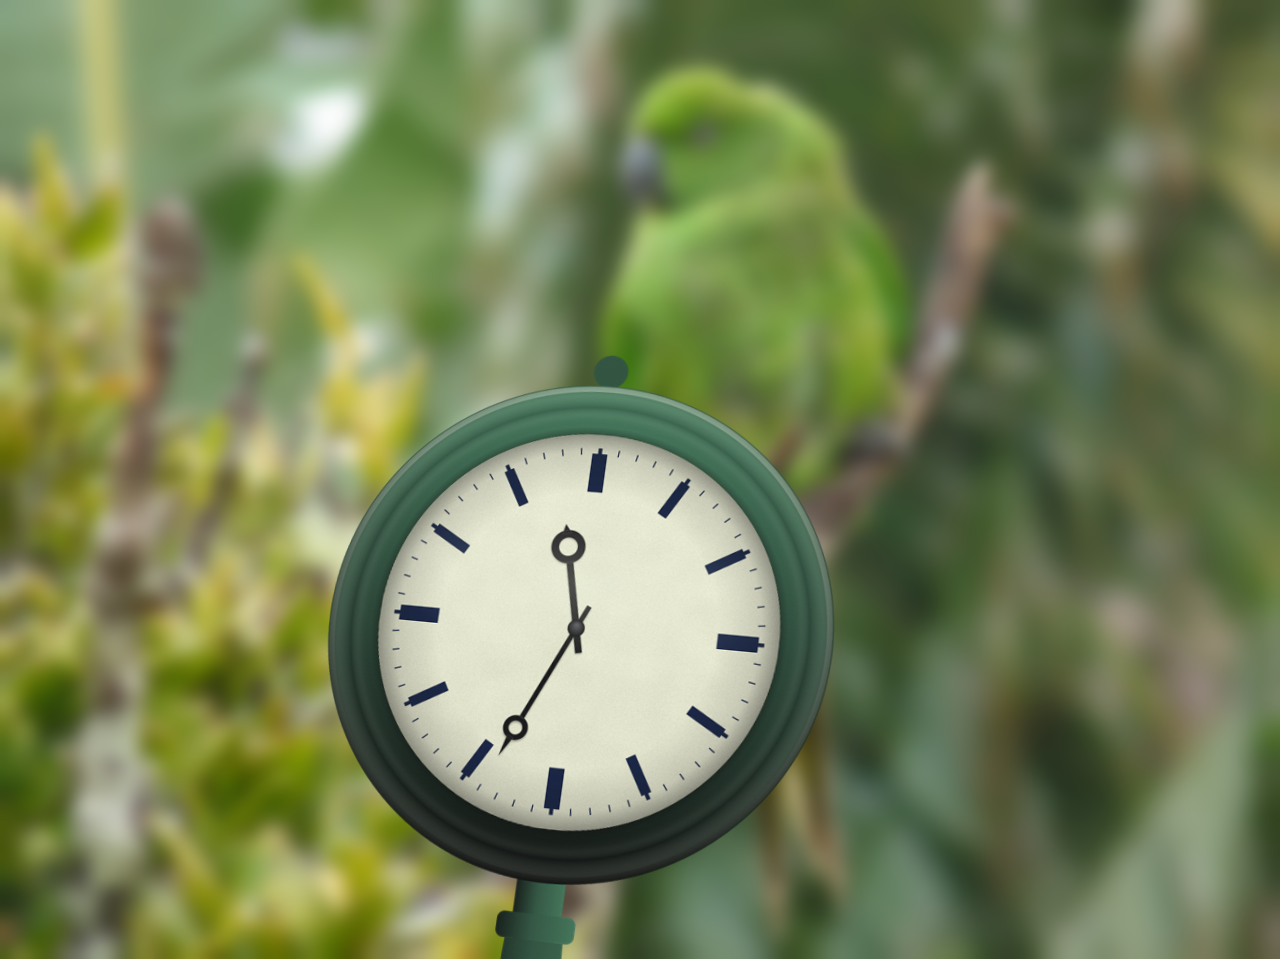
{"hour": 11, "minute": 34}
